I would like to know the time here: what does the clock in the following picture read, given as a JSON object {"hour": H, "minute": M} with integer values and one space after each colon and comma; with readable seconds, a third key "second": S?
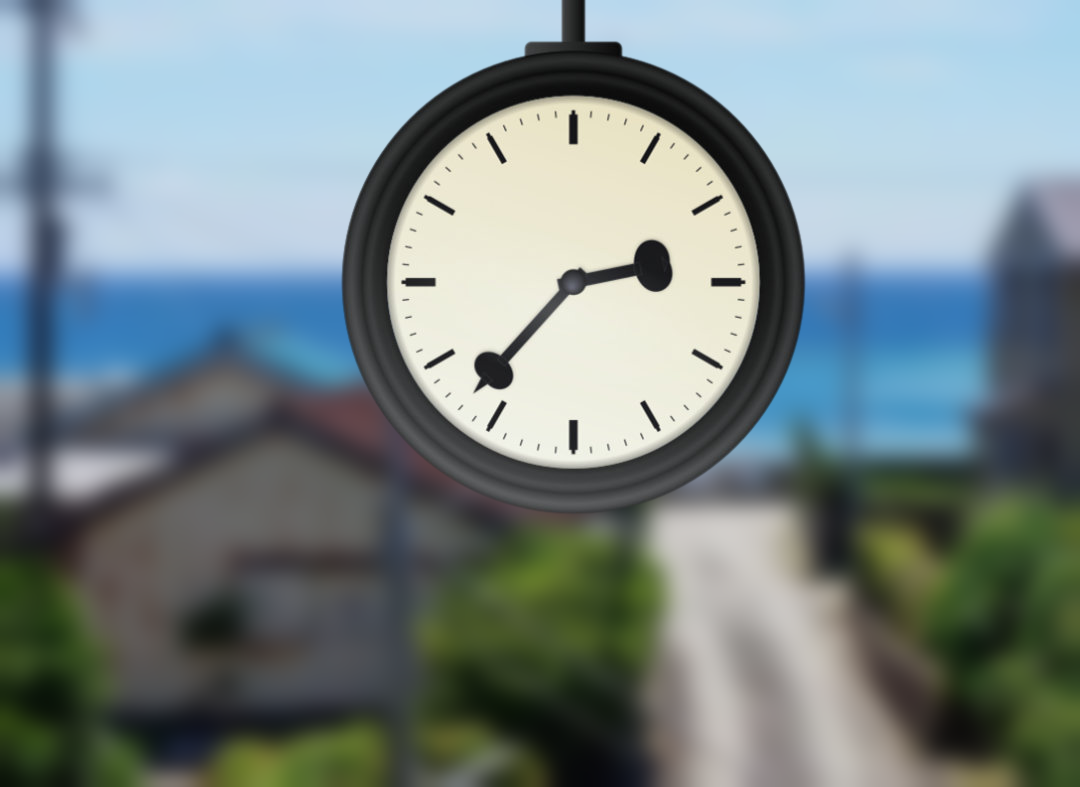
{"hour": 2, "minute": 37}
